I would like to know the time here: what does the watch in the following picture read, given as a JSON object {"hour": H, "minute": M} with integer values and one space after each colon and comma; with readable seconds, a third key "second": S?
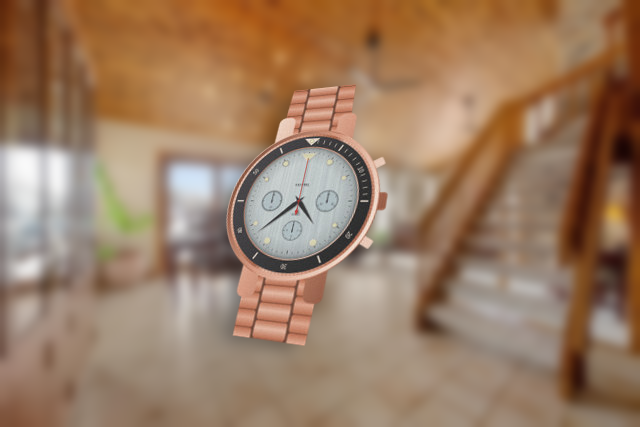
{"hour": 4, "minute": 38}
